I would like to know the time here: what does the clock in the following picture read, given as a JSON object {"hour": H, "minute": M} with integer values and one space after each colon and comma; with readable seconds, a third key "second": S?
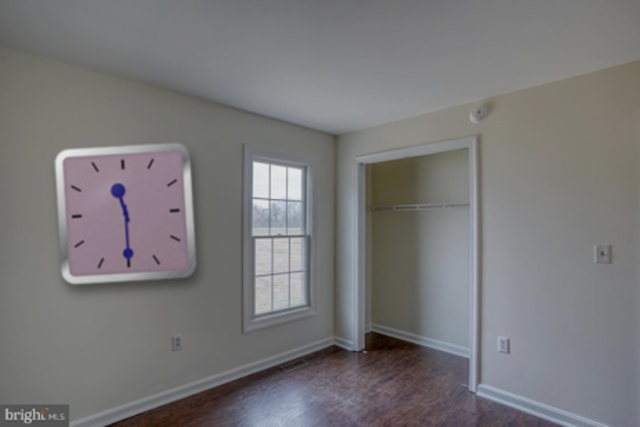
{"hour": 11, "minute": 30}
